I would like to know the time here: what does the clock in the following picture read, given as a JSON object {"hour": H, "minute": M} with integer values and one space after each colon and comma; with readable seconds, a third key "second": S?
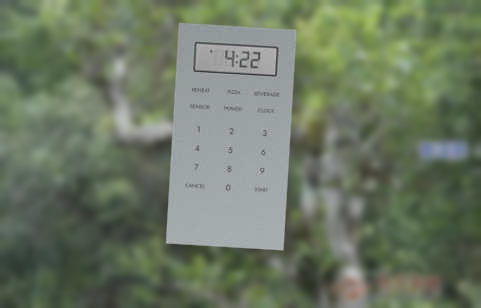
{"hour": 4, "minute": 22}
